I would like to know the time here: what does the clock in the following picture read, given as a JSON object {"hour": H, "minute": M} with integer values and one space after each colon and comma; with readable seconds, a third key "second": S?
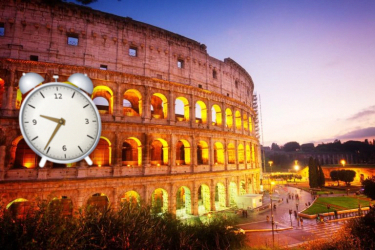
{"hour": 9, "minute": 36}
